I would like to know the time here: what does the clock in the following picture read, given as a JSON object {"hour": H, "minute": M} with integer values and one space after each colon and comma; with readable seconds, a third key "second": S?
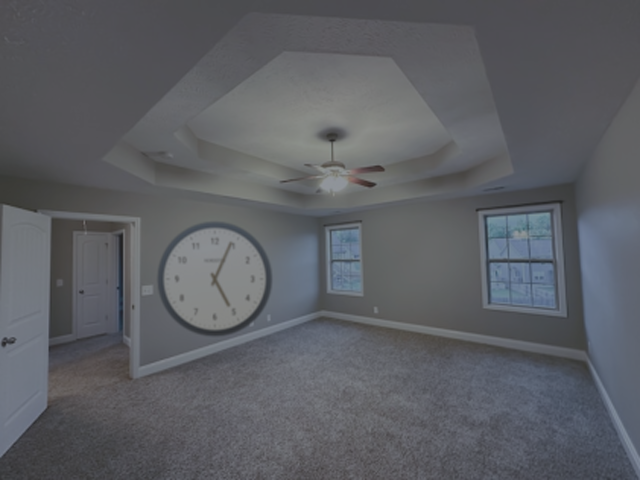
{"hour": 5, "minute": 4}
